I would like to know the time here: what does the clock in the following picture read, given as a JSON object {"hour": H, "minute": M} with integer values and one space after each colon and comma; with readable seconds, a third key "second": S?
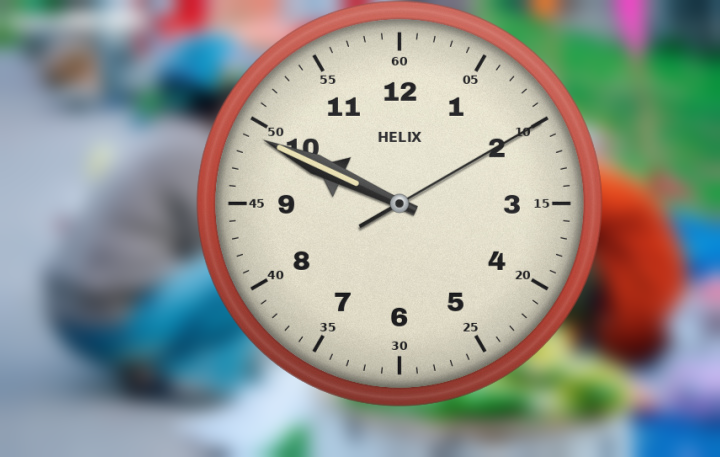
{"hour": 9, "minute": 49, "second": 10}
